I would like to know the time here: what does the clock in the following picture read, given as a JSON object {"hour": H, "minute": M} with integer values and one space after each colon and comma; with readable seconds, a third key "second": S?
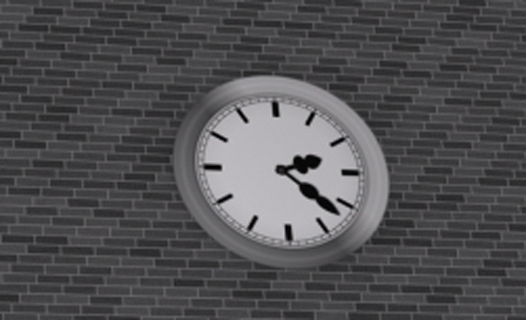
{"hour": 2, "minute": 22}
